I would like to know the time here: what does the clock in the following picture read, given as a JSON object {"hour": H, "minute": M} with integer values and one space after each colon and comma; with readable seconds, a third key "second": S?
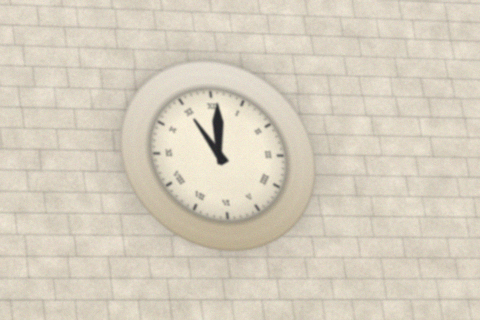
{"hour": 11, "minute": 1}
